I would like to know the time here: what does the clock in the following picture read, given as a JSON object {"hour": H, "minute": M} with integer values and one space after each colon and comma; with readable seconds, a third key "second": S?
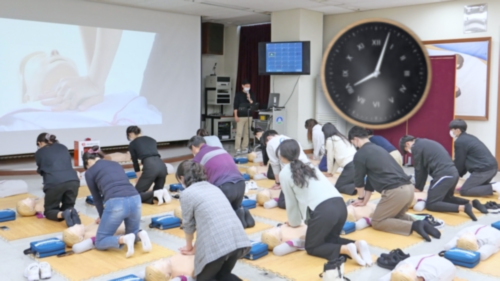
{"hour": 8, "minute": 3}
